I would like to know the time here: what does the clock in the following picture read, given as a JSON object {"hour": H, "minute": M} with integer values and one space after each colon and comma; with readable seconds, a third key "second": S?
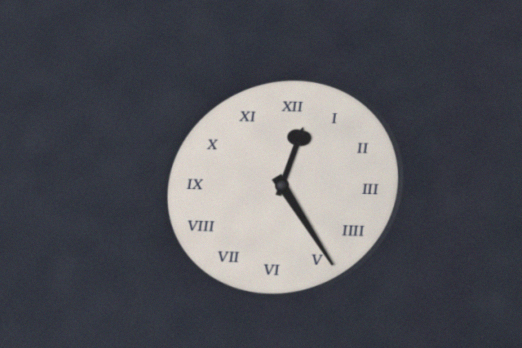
{"hour": 12, "minute": 24}
